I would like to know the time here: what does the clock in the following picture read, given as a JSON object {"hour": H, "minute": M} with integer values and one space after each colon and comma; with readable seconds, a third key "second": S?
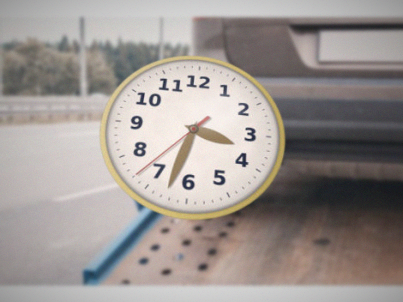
{"hour": 3, "minute": 32, "second": 37}
